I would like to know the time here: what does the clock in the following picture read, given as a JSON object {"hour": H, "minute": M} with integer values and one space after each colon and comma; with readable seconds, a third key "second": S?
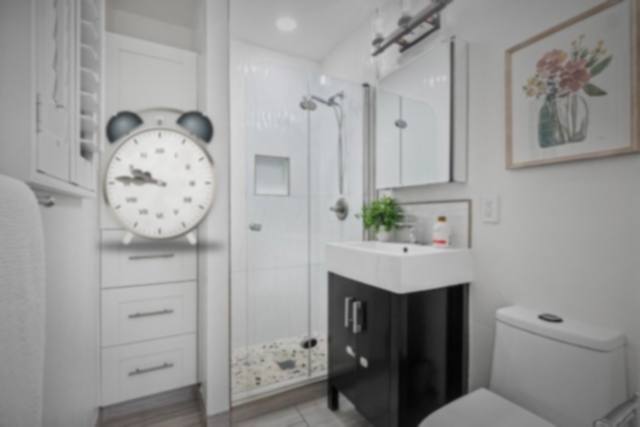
{"hour": 9, "minute": 46}
